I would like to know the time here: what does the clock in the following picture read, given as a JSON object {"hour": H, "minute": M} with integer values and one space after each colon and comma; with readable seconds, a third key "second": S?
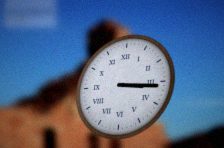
{"hour": 3, "minute": 16}
